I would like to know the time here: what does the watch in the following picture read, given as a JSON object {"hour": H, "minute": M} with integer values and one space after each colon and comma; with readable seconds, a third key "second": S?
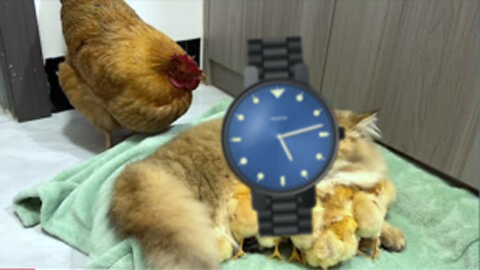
{"hour": 5, "minute": 13}
